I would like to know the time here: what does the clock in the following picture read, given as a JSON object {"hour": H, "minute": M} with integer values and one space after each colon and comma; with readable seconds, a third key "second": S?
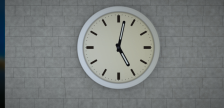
{"hour": 5, "minute": 2}
